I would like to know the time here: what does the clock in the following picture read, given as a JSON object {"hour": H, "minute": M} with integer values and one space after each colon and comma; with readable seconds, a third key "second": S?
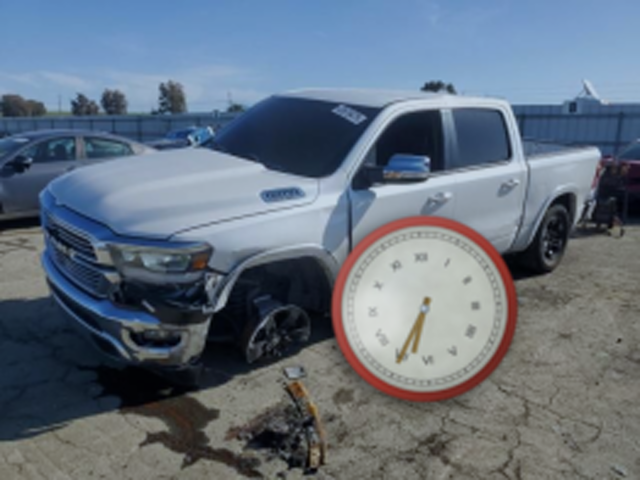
{"hour": 6, "minute": 35}
